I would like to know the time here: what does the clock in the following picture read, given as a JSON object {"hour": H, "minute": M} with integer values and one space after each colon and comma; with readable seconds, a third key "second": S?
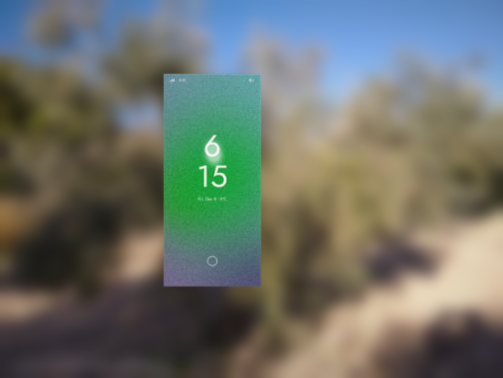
{"hour": 6, "minute": 15}
